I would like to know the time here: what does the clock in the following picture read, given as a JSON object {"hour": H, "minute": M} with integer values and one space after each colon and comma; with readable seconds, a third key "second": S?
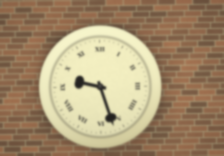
{"hour": 9, "minute": 27}
